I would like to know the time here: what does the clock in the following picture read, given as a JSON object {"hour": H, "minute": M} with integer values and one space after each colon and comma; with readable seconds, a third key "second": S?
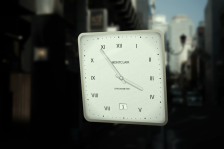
{"hour": 3, "minute": 54}
